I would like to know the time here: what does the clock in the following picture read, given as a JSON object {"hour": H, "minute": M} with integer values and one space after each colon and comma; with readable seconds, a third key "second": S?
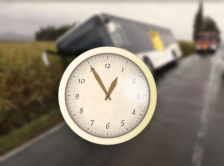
{"hour": 12, "minute": 55}
